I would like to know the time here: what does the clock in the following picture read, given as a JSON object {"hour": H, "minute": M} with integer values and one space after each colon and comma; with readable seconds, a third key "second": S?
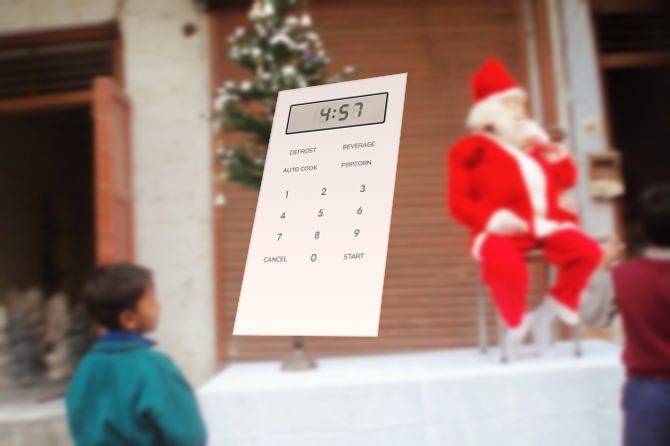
{"hour": 4, "minute": 57}
